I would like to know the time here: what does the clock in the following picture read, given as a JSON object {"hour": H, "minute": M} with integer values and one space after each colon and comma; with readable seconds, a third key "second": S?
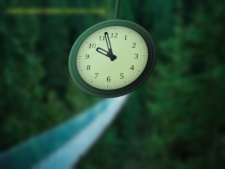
{"hour": 9, "minute": 57}
